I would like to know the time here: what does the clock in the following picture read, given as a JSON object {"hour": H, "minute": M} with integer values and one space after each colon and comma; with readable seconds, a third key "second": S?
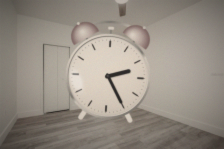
{"hour": 2, "minute": 25}
